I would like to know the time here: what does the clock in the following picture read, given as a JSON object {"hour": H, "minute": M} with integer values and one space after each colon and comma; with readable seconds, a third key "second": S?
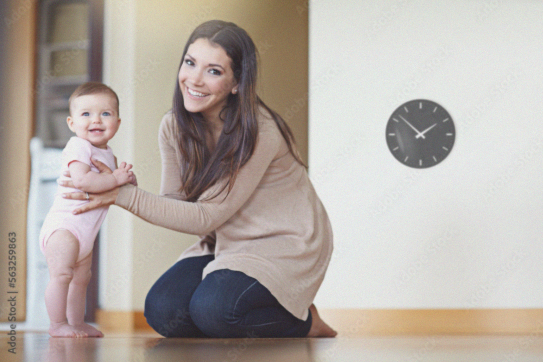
{"hour": 1, "minute": 52}
